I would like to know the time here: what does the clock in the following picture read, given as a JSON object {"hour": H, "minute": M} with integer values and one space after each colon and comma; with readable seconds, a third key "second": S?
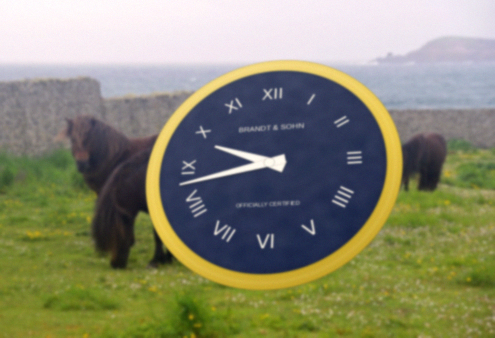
{"hour": 9, "minute": 43}
